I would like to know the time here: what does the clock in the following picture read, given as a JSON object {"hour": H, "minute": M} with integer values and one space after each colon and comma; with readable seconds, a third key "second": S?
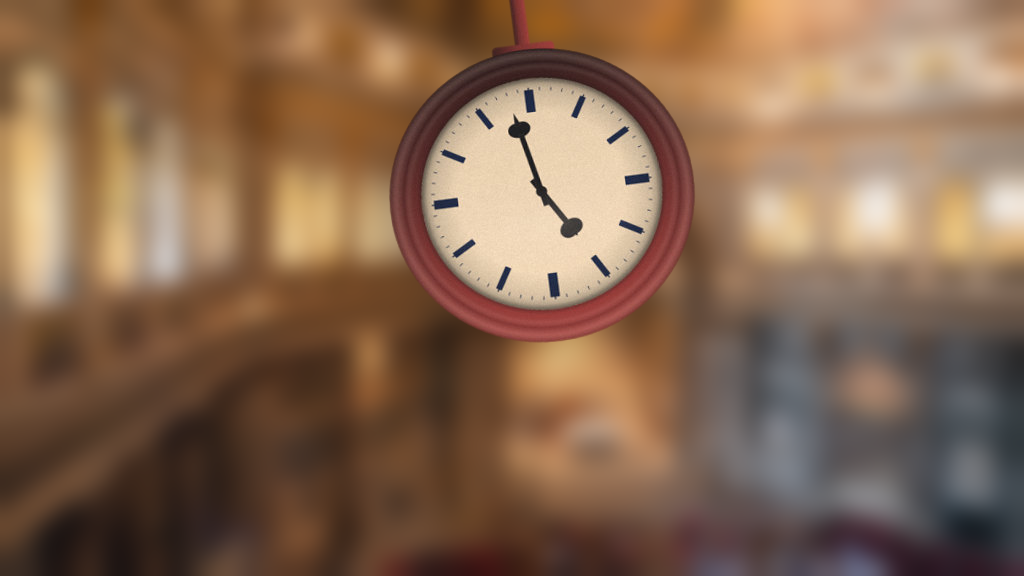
{"hour": 4, "minute": 58}
